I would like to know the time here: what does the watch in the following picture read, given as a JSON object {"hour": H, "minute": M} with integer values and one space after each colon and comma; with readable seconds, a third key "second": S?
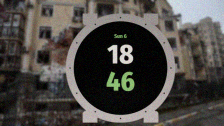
{"hour": 18, "minute": 46}
